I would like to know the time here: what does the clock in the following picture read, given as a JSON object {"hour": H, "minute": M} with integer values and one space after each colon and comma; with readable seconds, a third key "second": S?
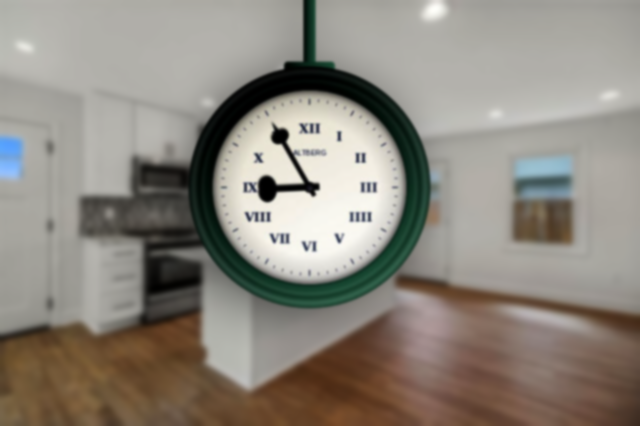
{"hour": 8, "minute": 55}
